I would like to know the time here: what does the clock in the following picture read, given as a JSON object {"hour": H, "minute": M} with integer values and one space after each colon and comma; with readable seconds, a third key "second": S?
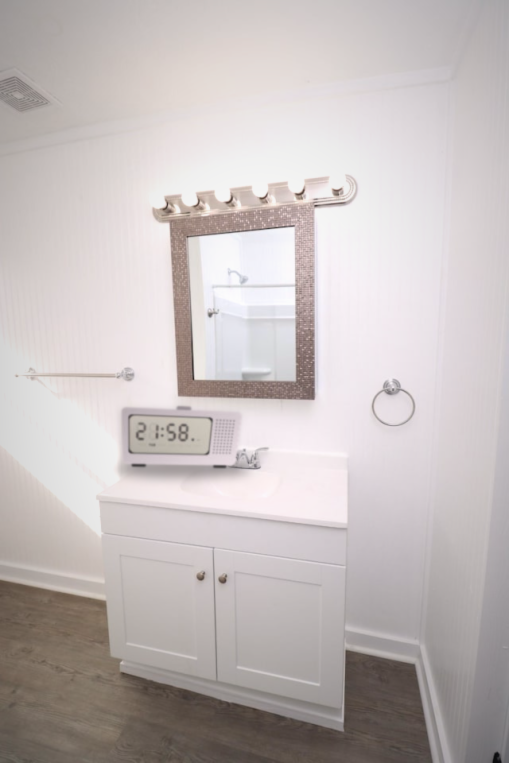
{"hour": 21, "minute": 58}
